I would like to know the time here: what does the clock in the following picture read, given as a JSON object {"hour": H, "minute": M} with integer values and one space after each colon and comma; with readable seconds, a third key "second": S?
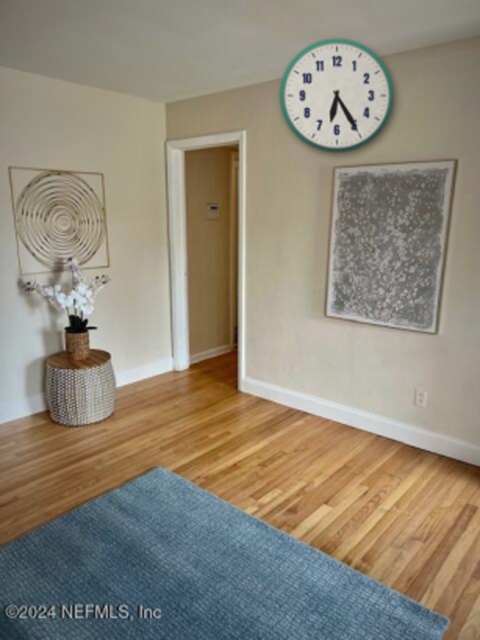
{"hour": 6, "minute": 25}
